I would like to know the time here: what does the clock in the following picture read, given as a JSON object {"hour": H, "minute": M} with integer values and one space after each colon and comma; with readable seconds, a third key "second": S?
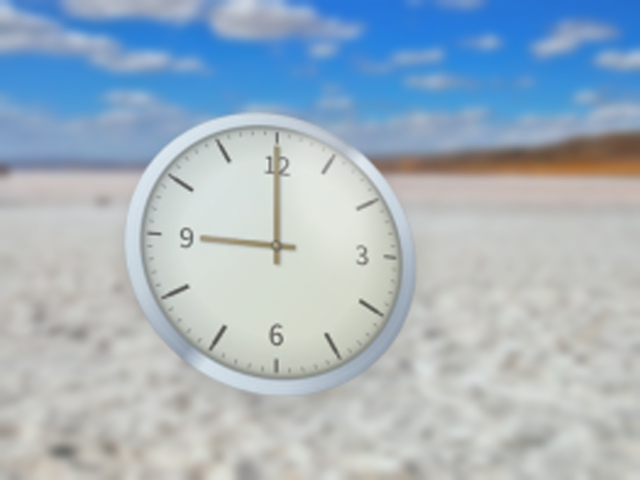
{"hour": 9, "minute": 0}
